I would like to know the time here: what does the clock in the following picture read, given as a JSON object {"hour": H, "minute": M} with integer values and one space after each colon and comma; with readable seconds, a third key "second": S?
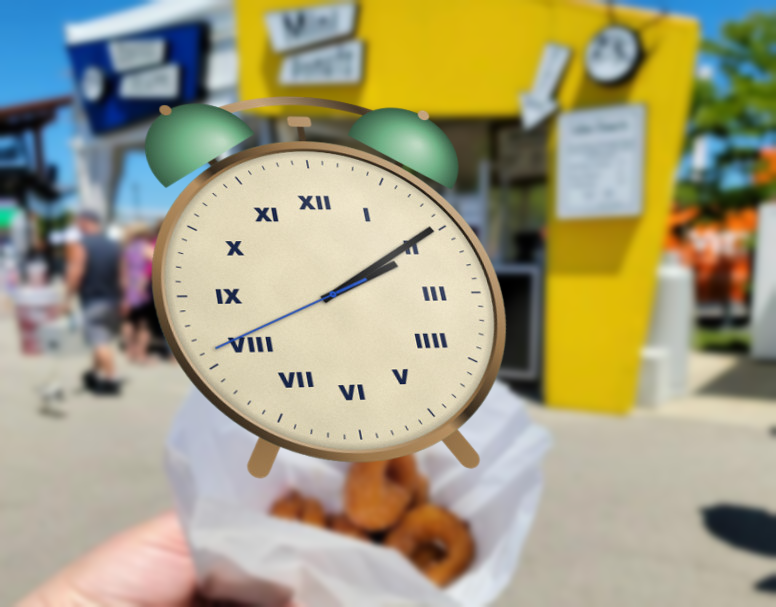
{"hour": 2, "minute": 9, "second": 41}
